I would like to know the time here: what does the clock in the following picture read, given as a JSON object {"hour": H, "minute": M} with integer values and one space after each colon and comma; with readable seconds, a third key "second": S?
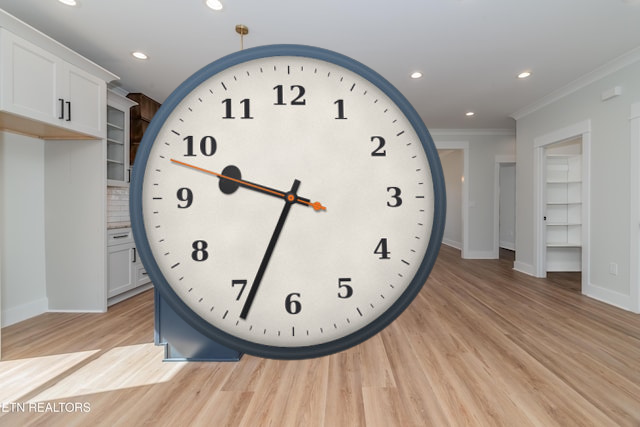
{"hour": 9, "minute": 33, "second": 48}
